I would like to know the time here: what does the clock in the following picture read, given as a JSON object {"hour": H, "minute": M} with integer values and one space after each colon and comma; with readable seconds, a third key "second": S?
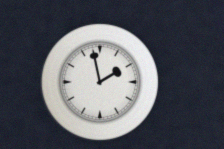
{"hour": 1, "minute": 58}
